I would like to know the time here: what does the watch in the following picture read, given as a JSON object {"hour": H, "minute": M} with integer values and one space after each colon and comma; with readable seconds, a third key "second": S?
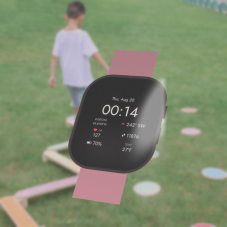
{"hour": 0, "minute": 14}
